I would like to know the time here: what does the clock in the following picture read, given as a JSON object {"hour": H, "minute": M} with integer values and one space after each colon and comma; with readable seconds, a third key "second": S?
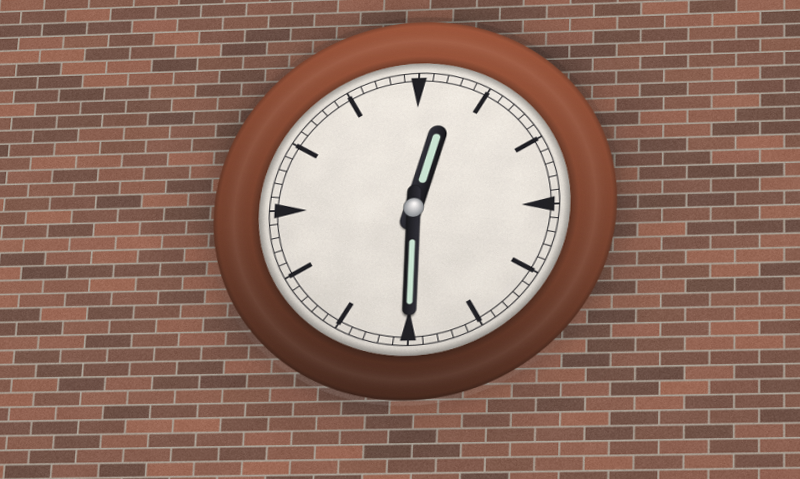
{"hour": 12, "minute": 30}
